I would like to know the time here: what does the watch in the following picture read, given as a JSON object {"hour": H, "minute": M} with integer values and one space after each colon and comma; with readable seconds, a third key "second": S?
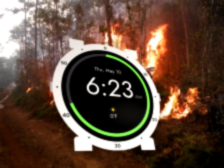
{"hour": 6, "minute": 23}
